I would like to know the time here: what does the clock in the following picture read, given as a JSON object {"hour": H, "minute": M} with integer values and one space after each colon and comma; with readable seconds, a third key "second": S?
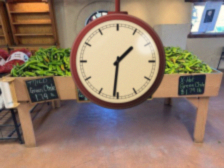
{"hour": 1, "minute": 31}
